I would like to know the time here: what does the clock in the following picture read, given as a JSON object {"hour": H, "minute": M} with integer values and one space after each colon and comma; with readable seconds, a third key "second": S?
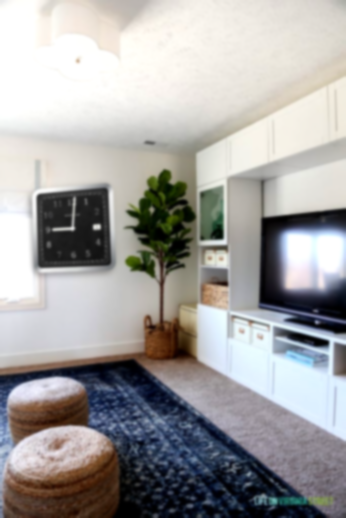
{"hour": 9, "minute": 1}
